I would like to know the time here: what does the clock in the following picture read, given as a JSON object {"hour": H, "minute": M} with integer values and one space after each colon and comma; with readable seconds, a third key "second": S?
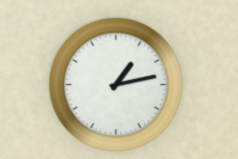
{"hour": 1, "minute": 13}
